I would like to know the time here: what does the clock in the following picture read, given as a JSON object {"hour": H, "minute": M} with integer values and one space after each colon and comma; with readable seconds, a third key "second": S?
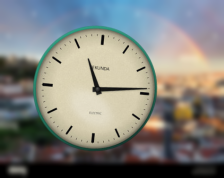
{"hour": 11, "minute": 14}
